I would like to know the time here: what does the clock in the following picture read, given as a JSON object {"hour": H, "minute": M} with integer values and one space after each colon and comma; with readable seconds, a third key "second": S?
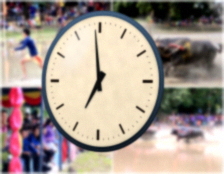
{"hour": 6, "minute": 59}
